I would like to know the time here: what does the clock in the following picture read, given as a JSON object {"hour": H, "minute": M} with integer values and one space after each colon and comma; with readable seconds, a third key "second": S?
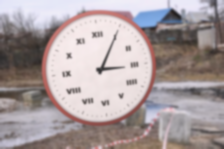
{"hour": 3, "minute": 5}
